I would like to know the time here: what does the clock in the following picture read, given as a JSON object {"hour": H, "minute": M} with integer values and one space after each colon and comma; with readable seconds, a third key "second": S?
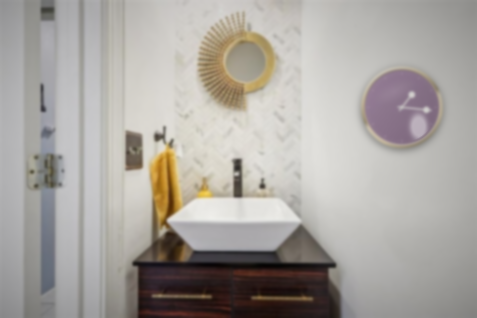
{"hour": 1, "minute": 16}
